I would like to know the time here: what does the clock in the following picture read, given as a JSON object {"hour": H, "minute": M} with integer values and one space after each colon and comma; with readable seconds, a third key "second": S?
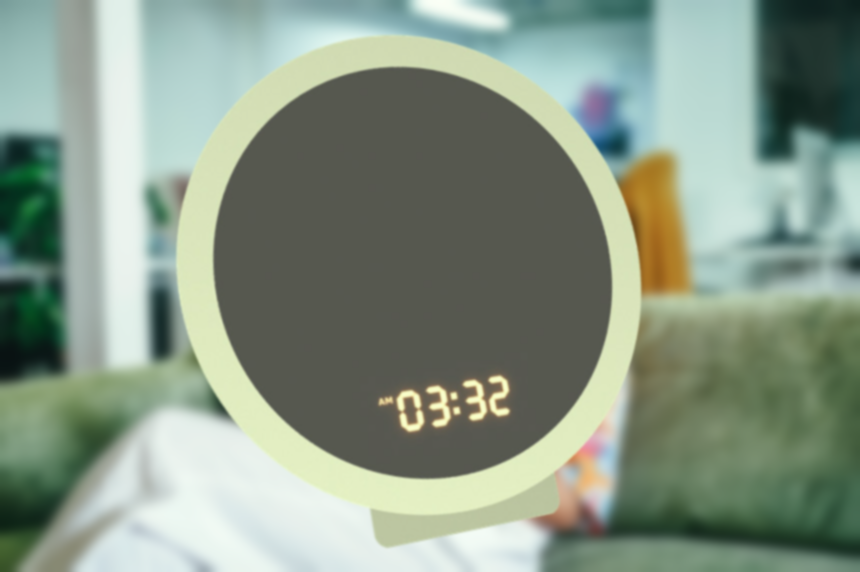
{"hour": 3, "minute": 32}
